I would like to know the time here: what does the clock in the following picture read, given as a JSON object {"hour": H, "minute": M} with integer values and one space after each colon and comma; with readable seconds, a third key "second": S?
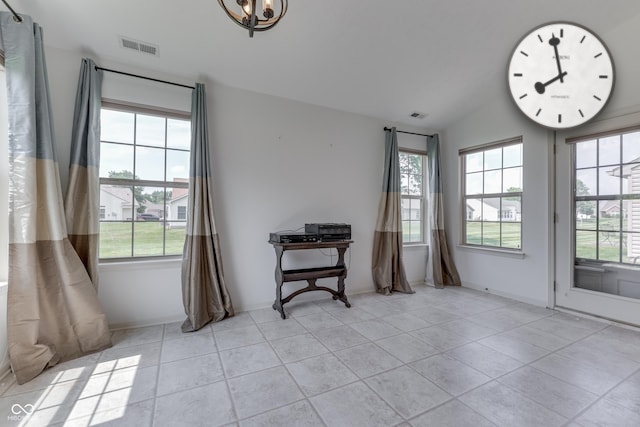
{"hour": 7, "minute": 58}
